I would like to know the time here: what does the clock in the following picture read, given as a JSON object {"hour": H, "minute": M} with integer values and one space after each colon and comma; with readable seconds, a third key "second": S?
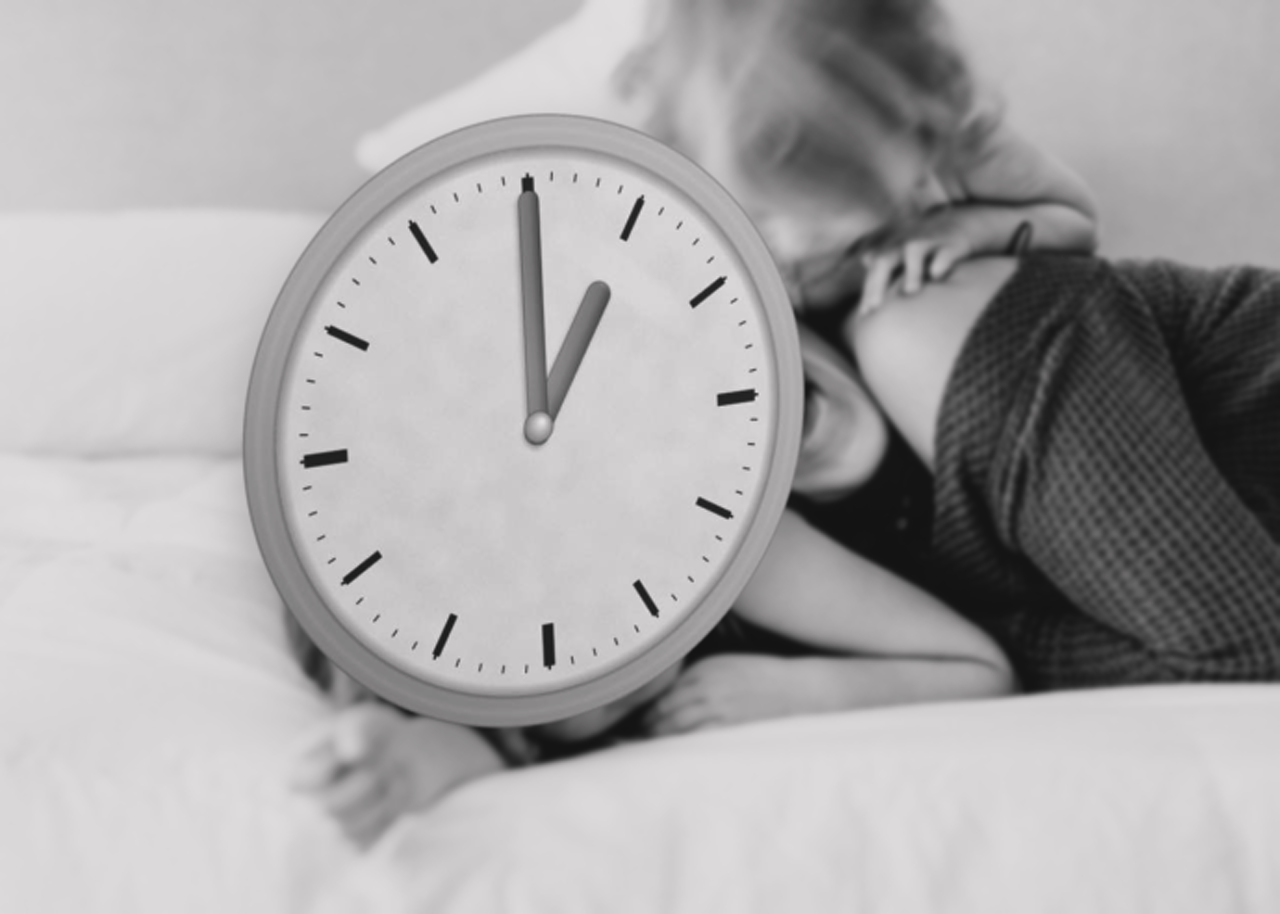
{"hour": 1, "minute": 0}
